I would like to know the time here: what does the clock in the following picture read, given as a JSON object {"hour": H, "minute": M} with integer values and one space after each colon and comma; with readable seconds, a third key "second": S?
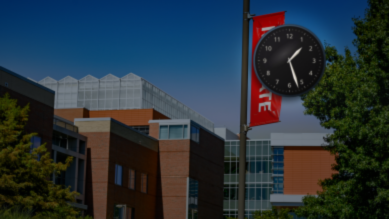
{"hour": 1, "minute": 27}
